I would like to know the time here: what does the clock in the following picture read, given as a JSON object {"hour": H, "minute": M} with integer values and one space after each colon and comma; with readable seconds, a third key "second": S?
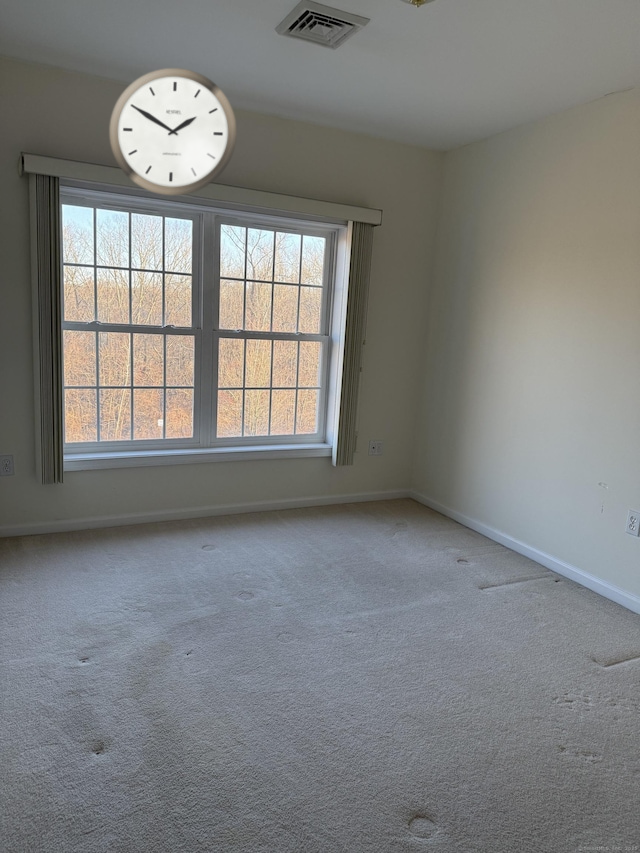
{"hour": 1, "minute": 50}
